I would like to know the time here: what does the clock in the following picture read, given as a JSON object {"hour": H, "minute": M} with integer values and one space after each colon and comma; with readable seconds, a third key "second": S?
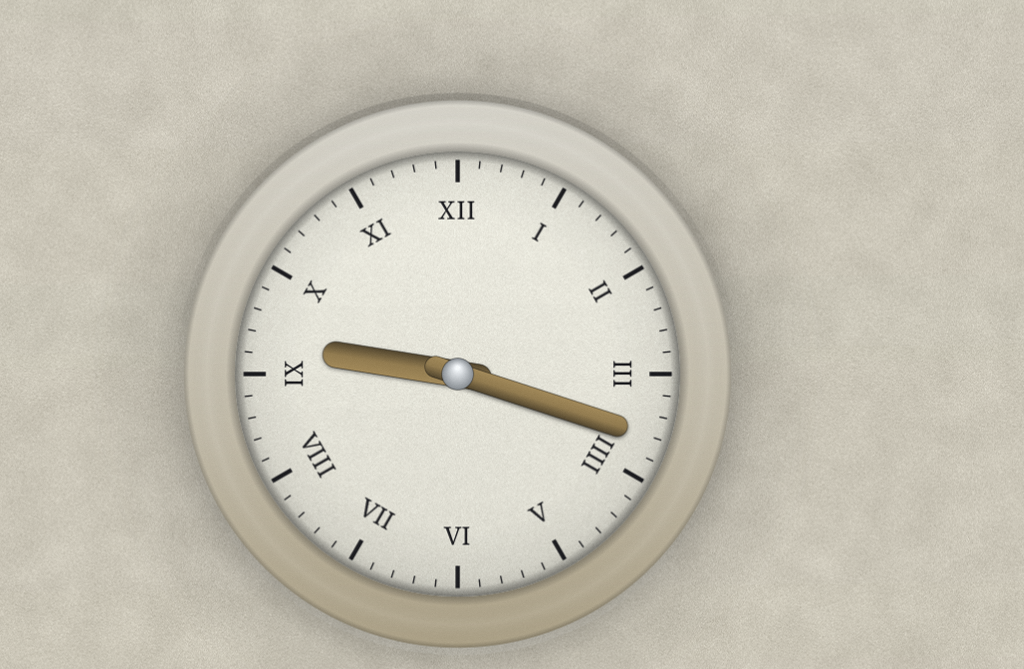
{"hour": 9, "minute": 18}
